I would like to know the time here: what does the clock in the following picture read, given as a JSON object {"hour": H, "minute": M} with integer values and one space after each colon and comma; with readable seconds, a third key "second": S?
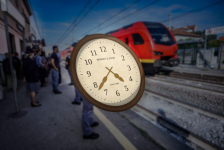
{"hour": 4, "minute": 38}
